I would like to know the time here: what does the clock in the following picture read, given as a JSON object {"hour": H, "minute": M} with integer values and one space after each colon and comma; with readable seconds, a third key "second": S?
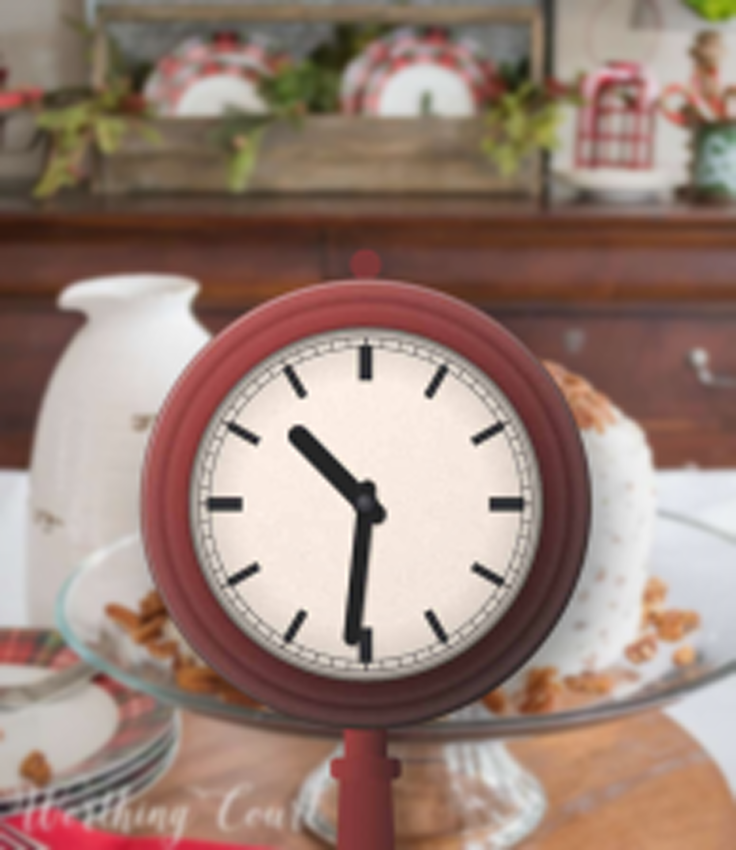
{"hour": 10, "minute": 31}
